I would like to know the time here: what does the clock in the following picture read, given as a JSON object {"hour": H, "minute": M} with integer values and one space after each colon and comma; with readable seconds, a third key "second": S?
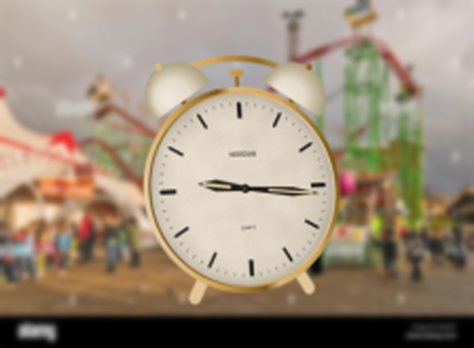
{"hour": 9, "minute": 16}
